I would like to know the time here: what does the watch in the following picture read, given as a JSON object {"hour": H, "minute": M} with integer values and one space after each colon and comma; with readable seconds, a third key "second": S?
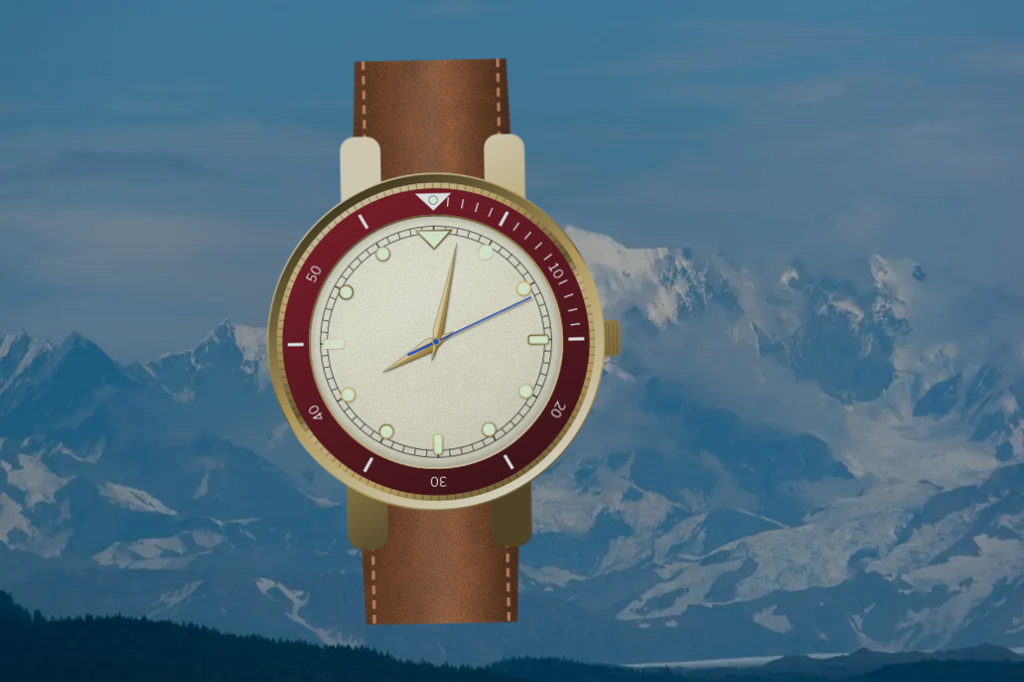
{"hour": 8, "minute": 2, "second": 11}
